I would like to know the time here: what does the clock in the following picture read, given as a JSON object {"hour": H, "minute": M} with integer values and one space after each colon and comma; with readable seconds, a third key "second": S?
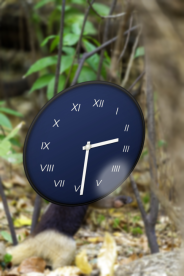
{"hour": 2, "minute": 29}
